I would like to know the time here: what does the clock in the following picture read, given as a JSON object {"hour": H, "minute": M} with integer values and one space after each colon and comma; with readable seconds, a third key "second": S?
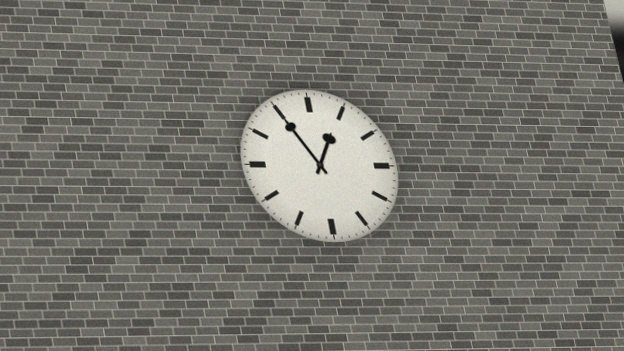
{"hour": 12, "minute": 55}
